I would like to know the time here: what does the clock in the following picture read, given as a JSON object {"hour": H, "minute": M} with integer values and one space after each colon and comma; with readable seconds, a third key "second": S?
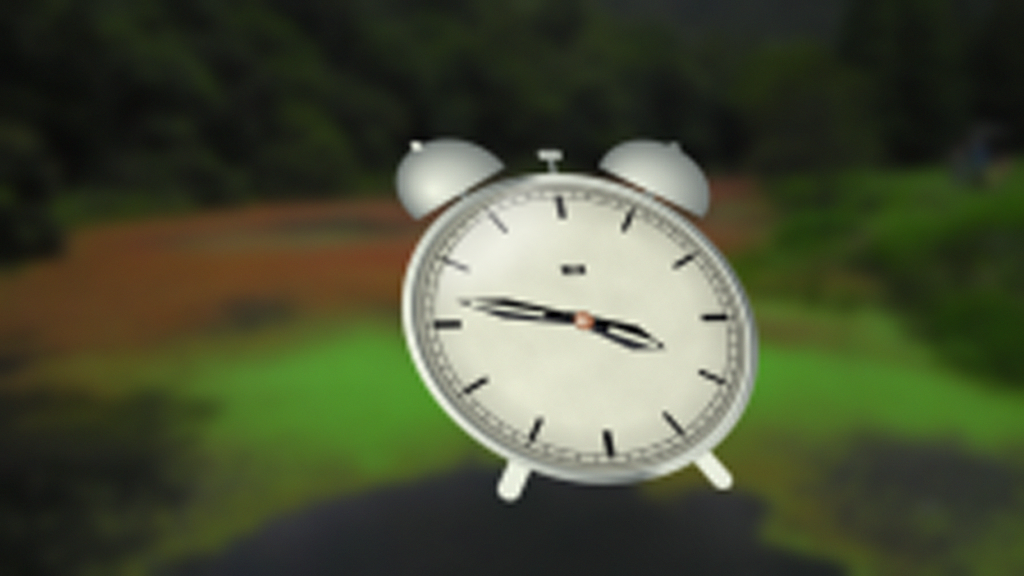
{"hour": 3, "minute": 47}
